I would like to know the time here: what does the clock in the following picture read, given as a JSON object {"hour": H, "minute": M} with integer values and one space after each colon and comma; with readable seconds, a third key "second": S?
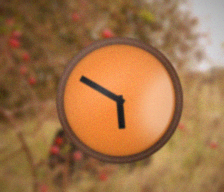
{"hour": 5, "minute": 50}
